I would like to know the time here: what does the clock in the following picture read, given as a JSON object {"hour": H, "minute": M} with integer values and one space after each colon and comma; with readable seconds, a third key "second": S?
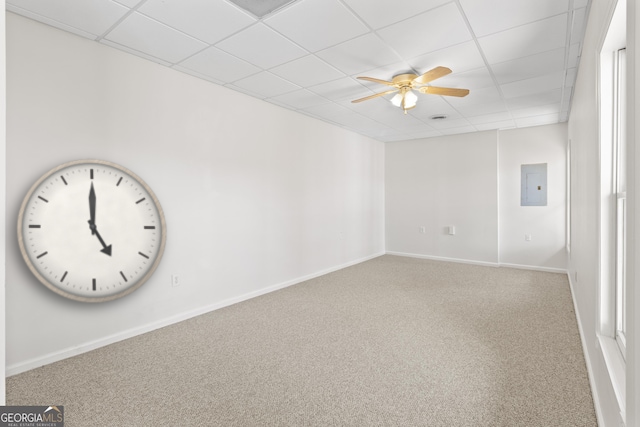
{"hour": 5, "minute": 0}
